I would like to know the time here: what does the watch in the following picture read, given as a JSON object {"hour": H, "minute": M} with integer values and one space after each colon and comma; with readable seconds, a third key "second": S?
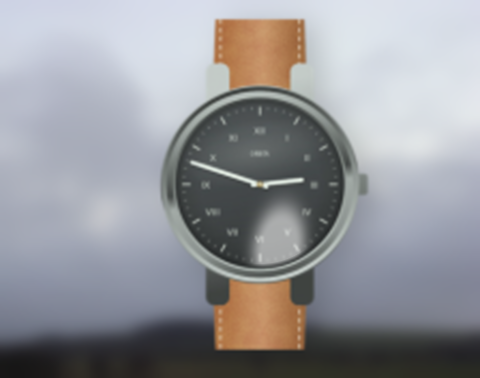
{"hour": 2, "minute": 48}
